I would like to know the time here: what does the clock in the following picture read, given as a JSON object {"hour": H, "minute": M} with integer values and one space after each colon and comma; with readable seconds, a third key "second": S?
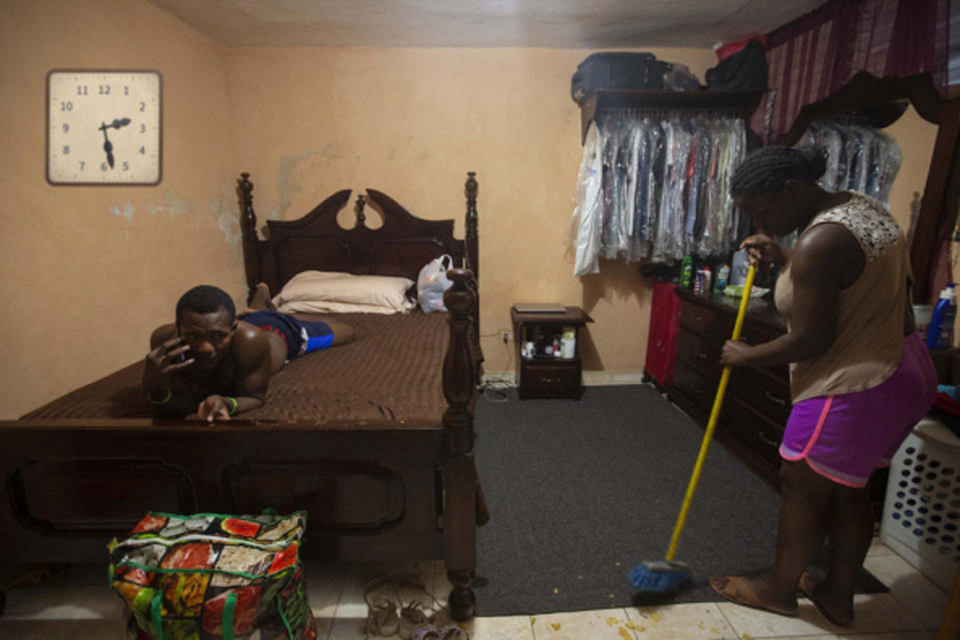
{"hour": 2, "minute": 28}
